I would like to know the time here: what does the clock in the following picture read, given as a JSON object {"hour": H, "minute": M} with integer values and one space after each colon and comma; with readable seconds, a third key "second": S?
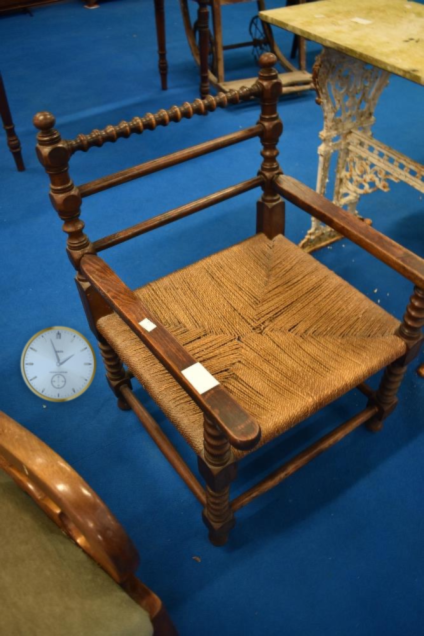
{"hour": 1, "minute": 57}
